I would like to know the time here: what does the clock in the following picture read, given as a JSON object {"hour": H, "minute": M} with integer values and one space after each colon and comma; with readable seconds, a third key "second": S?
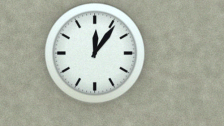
{"hour": 12, "minute": 6}
